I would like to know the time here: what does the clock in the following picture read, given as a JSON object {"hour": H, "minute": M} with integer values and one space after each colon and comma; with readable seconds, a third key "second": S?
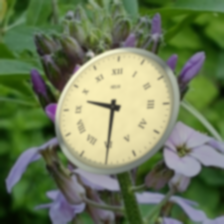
{"hour": 9, "minute": 30}
